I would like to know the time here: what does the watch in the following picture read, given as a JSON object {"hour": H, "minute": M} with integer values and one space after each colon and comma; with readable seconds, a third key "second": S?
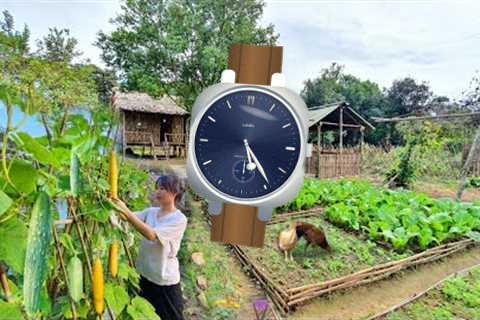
{"hour": 5, "minute": 24}
